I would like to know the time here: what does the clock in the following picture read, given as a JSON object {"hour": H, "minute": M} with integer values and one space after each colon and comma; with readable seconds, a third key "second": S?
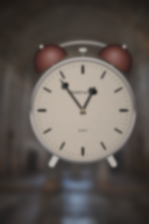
{"hour": 12, "minute": 54}
